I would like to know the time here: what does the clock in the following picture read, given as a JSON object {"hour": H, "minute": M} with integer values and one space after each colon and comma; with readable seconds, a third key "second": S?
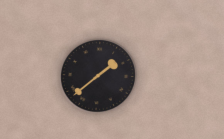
{"hour": 1, "minute": 38}
